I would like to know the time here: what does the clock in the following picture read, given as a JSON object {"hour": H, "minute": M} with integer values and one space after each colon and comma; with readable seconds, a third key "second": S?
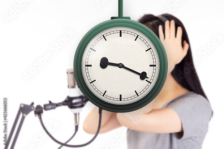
{"hour": 9, "minute": 19}
